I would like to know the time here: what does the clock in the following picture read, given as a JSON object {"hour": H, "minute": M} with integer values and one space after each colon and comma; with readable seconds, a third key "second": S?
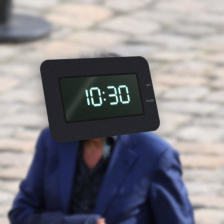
{"hour": 10, "minute": 30}
